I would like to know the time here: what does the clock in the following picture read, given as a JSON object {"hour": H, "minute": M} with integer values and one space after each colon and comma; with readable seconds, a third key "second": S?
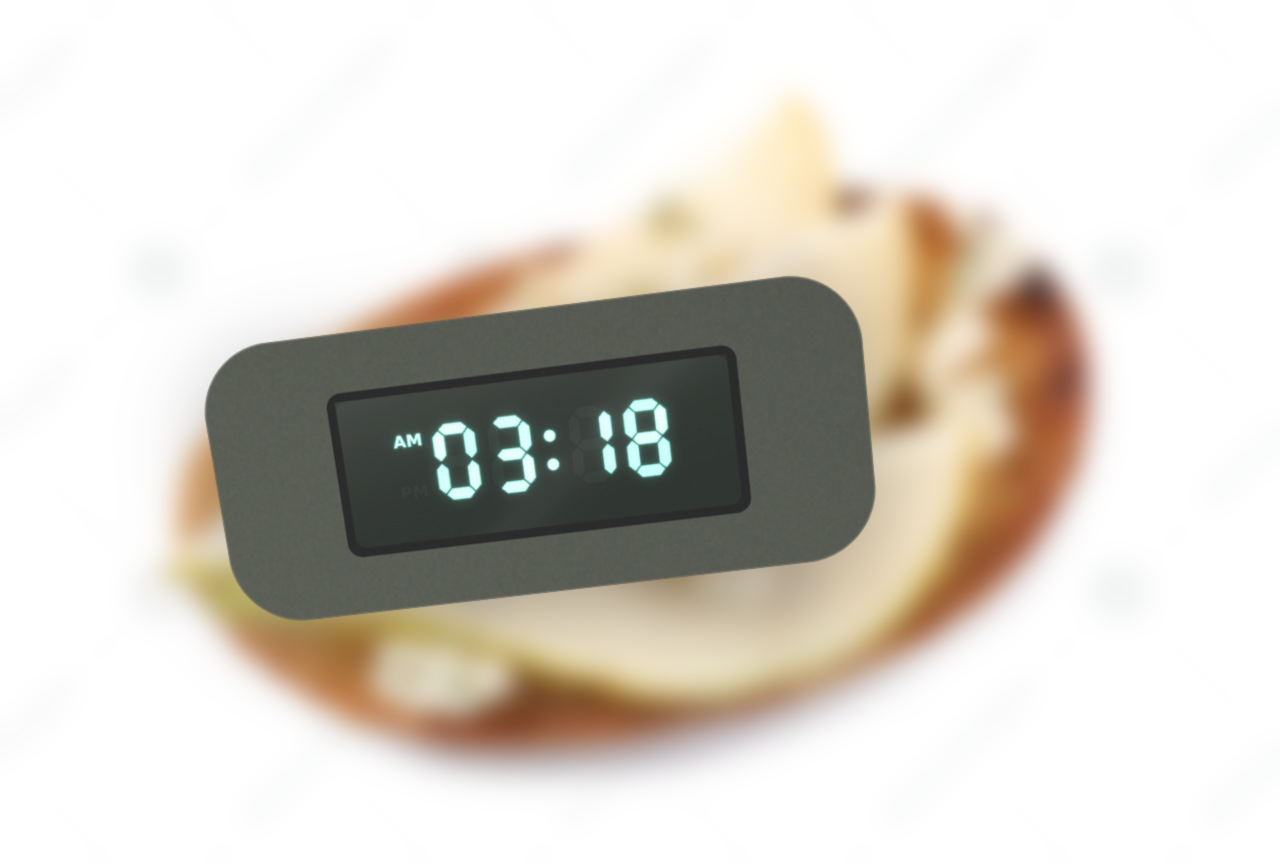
{"hour": 3, "minute": 18}
